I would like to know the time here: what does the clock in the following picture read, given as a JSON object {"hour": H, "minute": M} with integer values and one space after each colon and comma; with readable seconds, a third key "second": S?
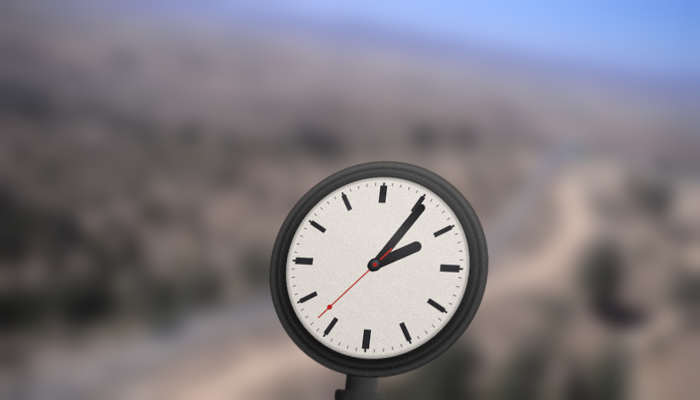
{"hour": 2, "minute": 5, "second": 37}
